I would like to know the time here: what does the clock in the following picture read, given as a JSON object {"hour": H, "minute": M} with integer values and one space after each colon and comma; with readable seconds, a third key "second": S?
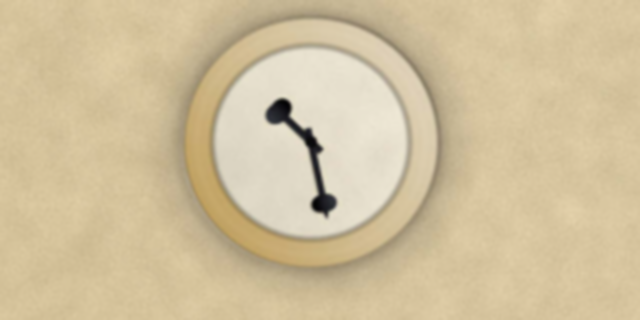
{"hour": 10, "minute": 28}
